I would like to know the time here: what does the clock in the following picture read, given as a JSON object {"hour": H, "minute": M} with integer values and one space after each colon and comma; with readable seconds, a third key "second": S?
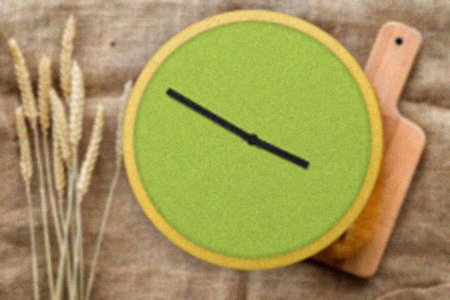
{"hour": 3, "minute": 50}
